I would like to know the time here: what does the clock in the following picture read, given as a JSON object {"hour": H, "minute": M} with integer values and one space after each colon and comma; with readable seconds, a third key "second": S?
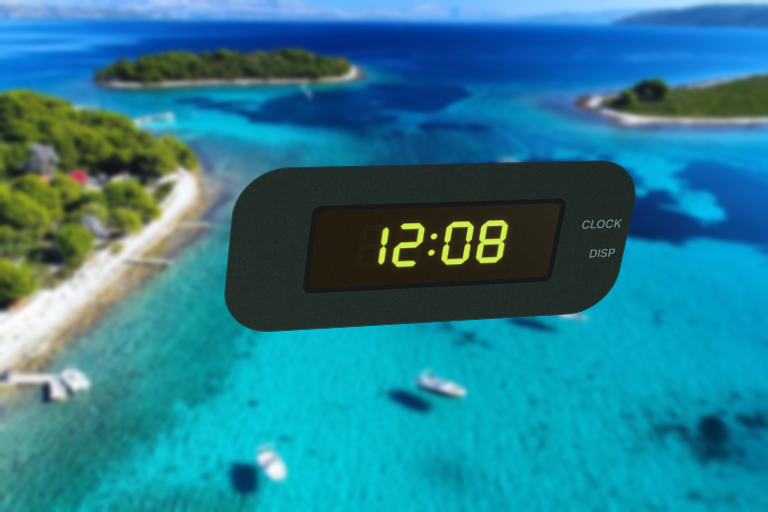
{"hour": 12, "minute": 8}
